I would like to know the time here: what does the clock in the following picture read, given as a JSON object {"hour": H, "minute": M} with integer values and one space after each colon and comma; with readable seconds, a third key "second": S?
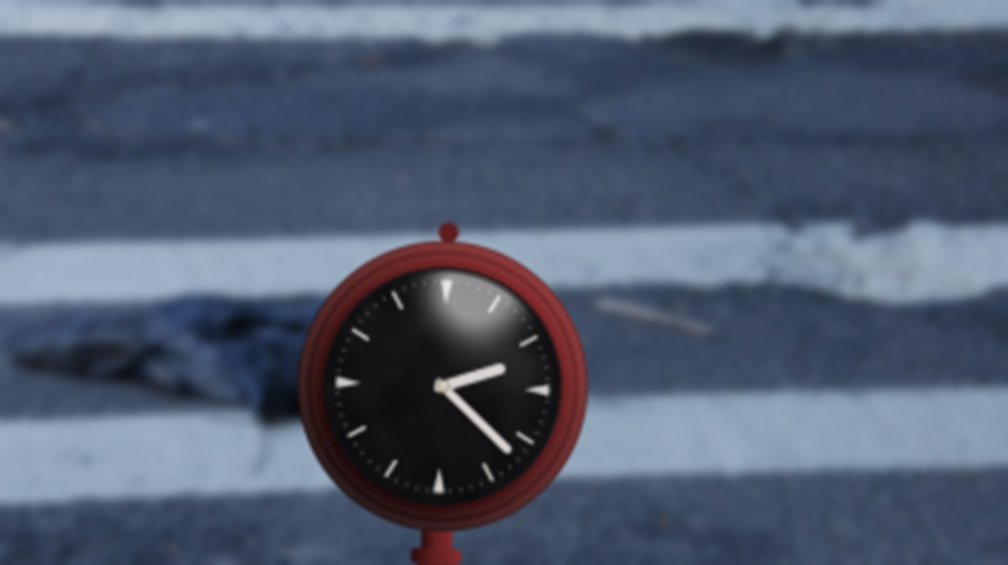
{"hour": 2, "minute": 22}
